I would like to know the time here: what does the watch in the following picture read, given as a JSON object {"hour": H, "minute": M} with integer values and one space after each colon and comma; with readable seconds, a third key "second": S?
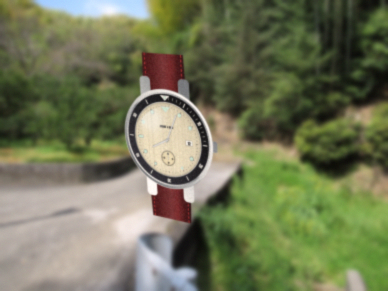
{"hour": 8, "minute": 4}
